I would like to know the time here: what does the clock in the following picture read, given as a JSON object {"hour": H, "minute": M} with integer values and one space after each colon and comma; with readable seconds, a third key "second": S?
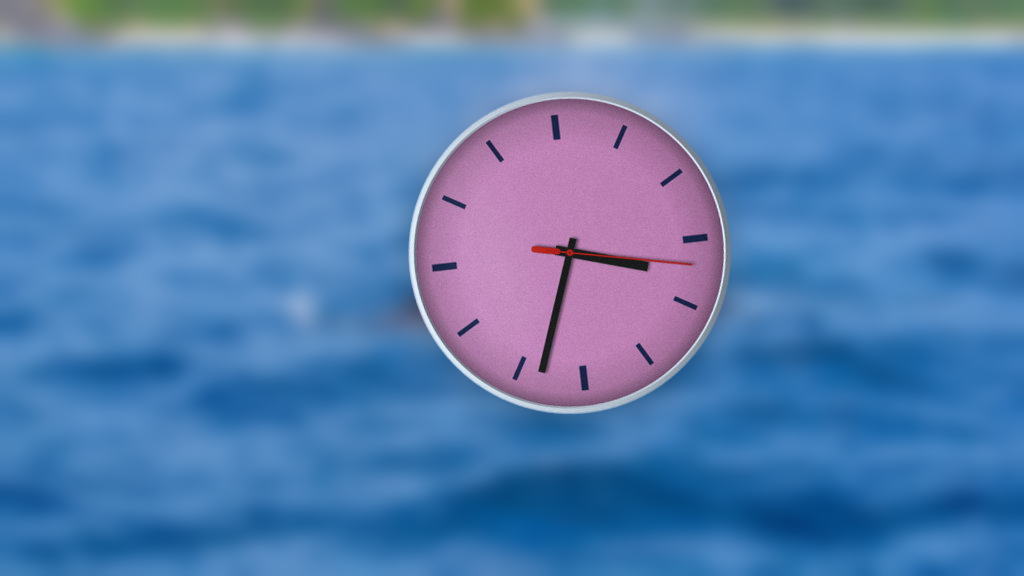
{"hour": 3, "minute": 33, "second": 17}
